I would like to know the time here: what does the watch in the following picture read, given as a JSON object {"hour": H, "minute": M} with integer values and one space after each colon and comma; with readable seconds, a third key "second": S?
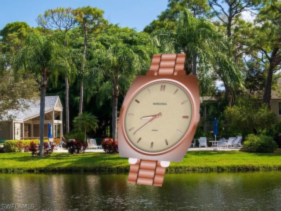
{"hour": 8, "minute": 38}
